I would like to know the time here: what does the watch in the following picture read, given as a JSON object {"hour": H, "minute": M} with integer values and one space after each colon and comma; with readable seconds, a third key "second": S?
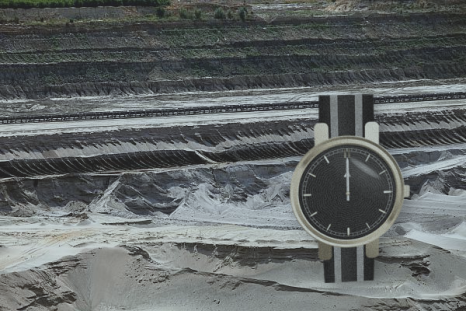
{"hour": 12, "minute": 0}
